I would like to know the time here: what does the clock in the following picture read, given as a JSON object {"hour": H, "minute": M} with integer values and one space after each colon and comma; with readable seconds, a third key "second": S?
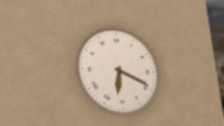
{"hour": 6, "minute": 19}
